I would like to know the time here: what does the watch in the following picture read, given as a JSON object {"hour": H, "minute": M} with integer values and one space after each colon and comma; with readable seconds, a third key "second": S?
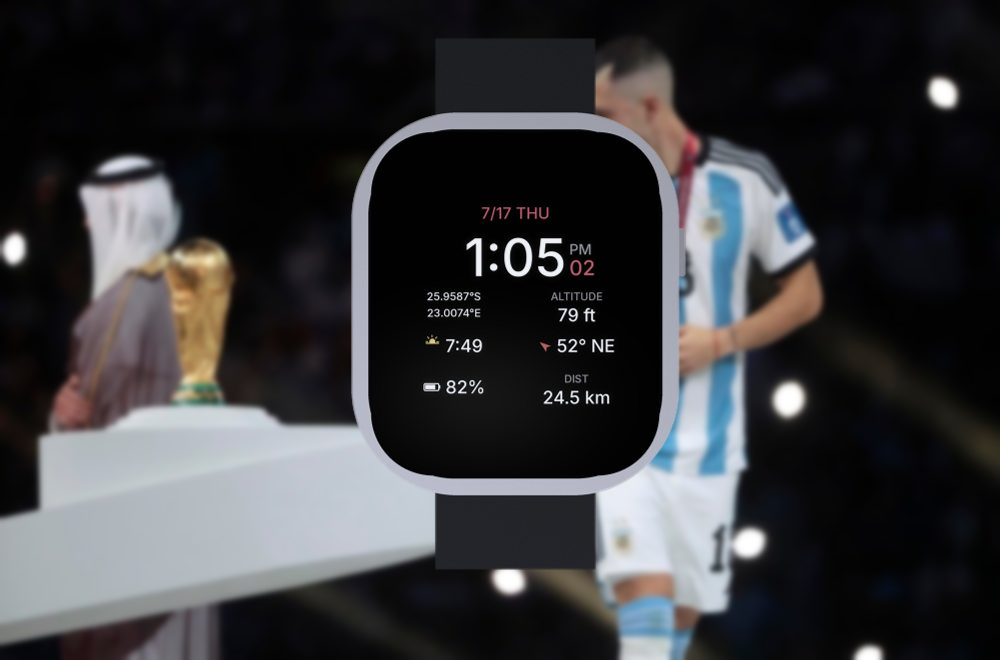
{"hour": 1, "minute": 5, "second": 2}
